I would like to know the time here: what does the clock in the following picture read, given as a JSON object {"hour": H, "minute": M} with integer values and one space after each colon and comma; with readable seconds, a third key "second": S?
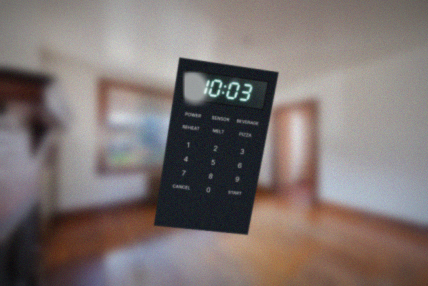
{"hour": 10, "minute": 3}
